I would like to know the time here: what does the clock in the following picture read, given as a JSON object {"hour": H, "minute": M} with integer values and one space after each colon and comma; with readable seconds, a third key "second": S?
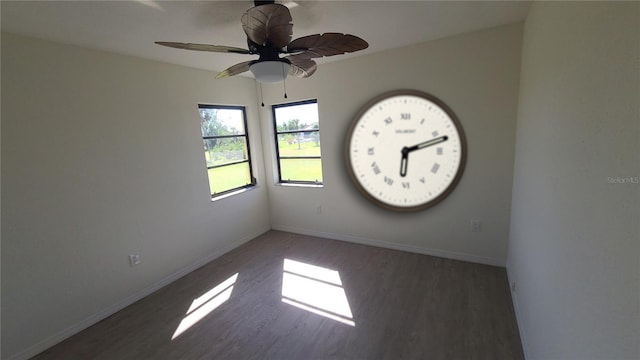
{"hour": 6, "minute": 12}
